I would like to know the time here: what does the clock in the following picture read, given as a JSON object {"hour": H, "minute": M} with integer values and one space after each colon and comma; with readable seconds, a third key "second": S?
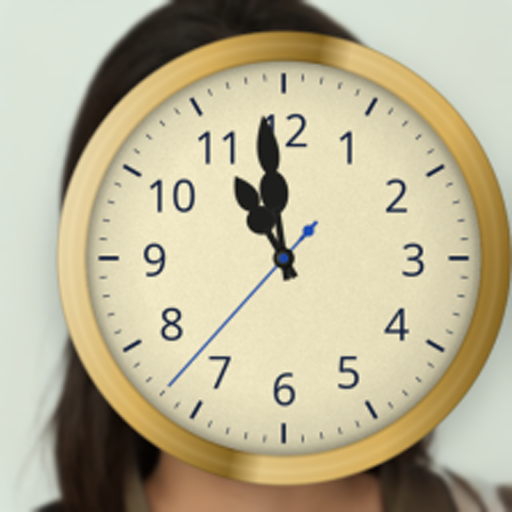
{"hour": 10, "minute": 58, "second": 37}
